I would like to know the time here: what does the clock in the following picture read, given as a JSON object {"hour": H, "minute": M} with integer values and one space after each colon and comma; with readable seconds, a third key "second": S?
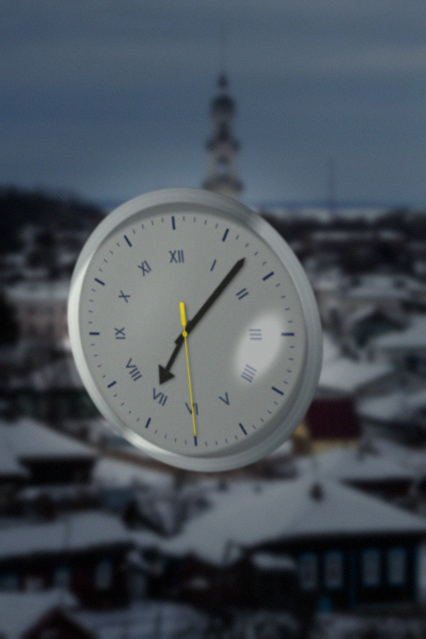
{"hour": 7, "minute": 7, "second": 30}
